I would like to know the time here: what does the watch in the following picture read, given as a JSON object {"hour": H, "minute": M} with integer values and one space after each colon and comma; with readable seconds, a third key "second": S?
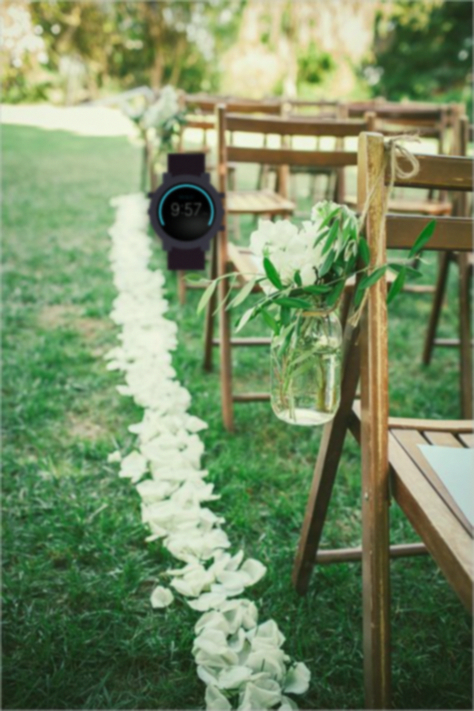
{"hour": 9, "minute": 57}
